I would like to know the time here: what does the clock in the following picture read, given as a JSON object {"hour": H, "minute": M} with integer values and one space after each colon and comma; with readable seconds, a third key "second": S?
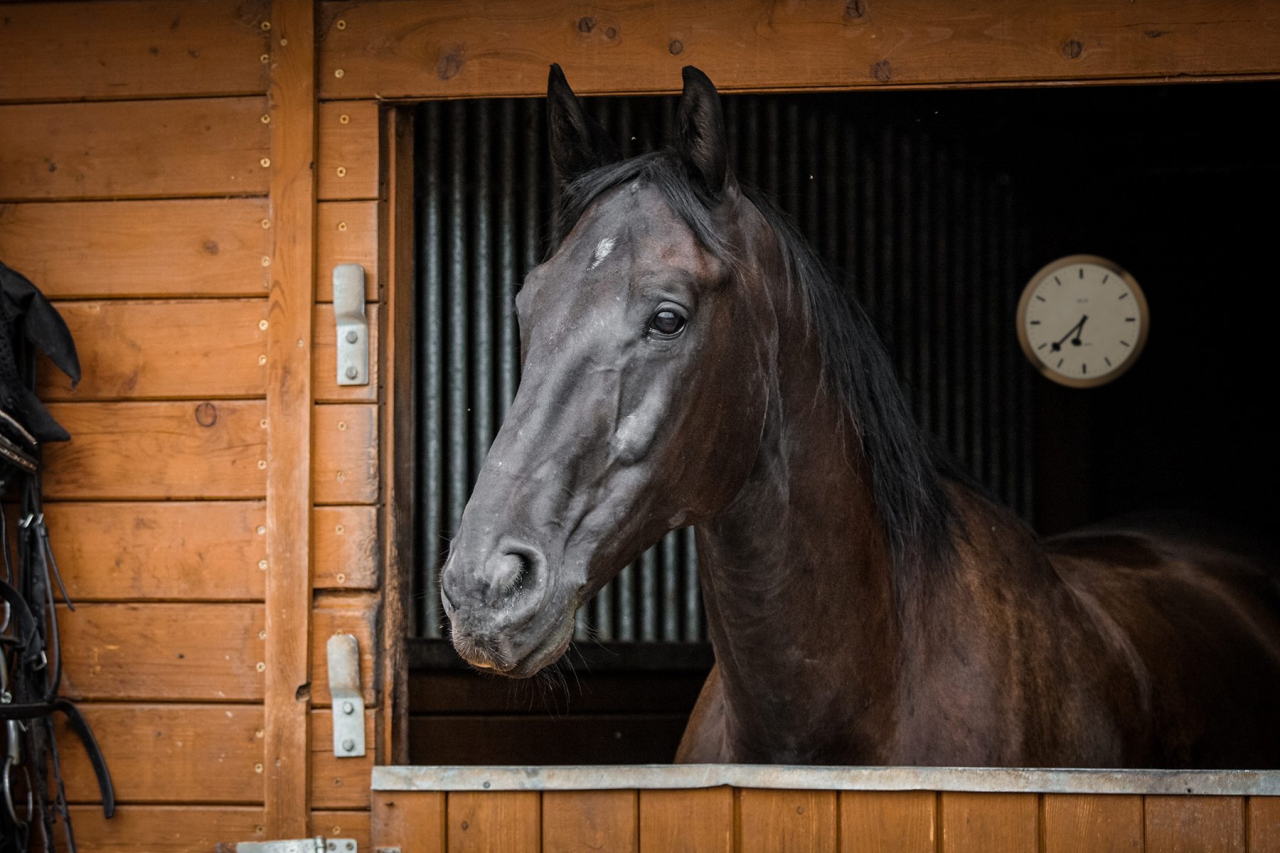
{"hour": 6, "minute": 38}
